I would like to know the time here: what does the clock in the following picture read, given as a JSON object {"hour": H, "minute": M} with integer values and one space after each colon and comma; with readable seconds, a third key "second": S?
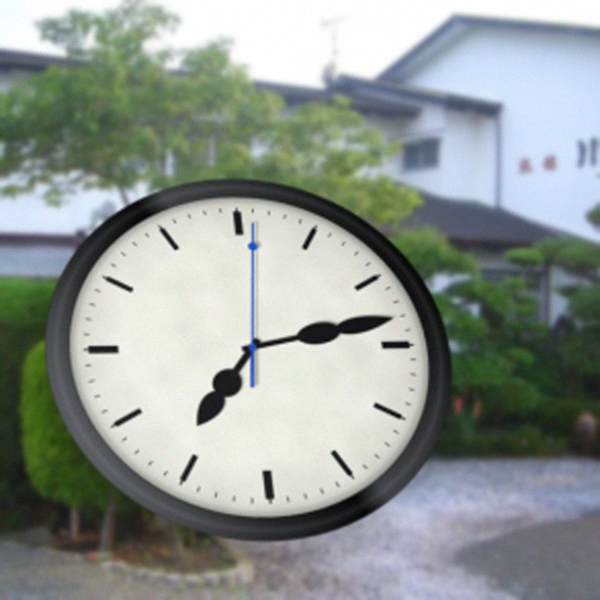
{"hour": 7, "minute": 13, "second": 1}
